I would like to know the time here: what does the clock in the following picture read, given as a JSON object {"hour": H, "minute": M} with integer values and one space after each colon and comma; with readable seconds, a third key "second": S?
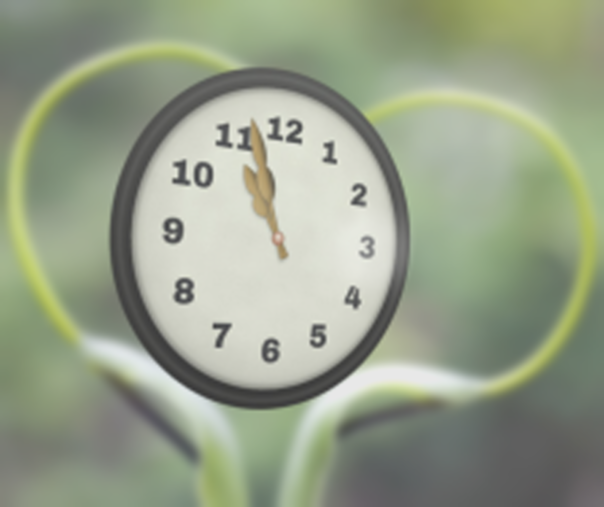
{"hour": 10, "minute": 57}
